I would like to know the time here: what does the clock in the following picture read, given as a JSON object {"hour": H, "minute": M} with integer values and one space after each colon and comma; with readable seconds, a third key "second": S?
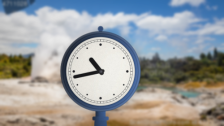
{"hour": 10, "minute": 43}
